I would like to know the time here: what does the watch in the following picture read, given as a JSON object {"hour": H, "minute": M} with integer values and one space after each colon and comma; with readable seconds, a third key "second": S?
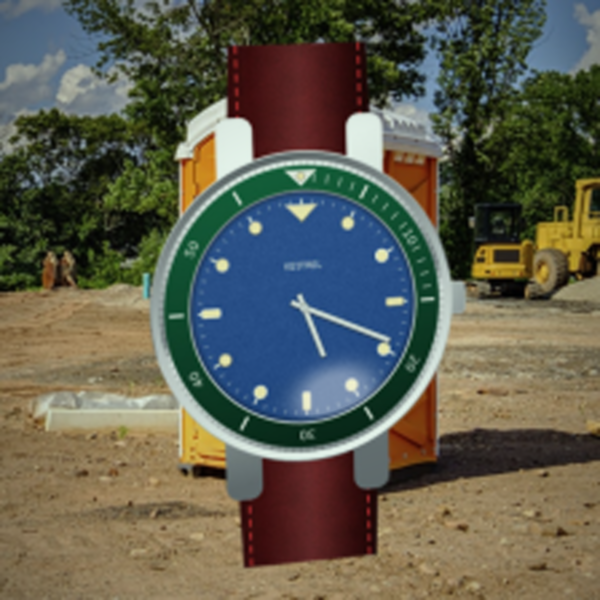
{"hour": 5, "minute": 19}
